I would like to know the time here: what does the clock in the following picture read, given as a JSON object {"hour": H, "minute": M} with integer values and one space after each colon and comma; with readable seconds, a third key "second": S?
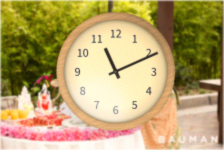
{"hour": 11, "minute": 11}
